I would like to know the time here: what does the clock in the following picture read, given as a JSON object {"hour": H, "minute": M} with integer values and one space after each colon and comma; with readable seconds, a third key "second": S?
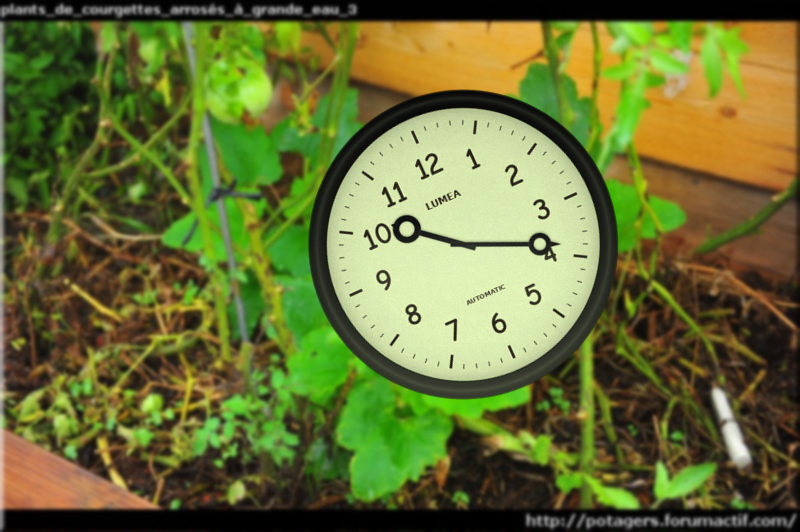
{"hour": 10, "minute": 19}
